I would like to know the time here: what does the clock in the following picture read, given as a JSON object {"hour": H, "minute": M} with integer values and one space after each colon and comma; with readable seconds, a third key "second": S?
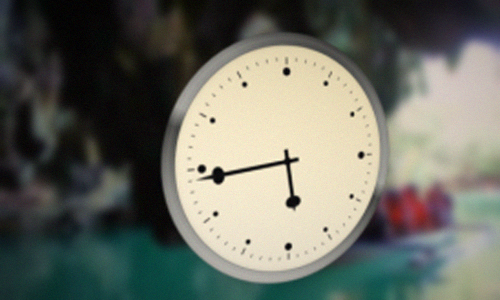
{"hour": 5, "minute": 44}
